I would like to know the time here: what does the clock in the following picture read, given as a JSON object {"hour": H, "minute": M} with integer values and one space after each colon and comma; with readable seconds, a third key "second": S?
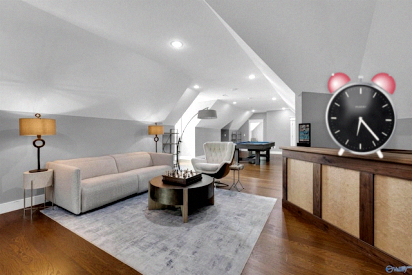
{"hour": 6, "minute": 23}
